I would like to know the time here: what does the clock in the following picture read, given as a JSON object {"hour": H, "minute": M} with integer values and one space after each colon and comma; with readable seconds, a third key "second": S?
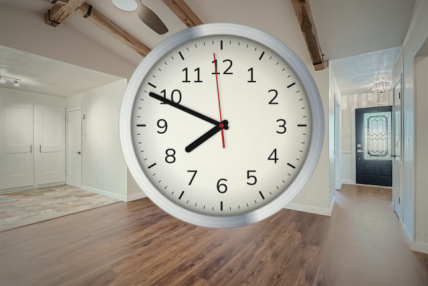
{"hour": 7, "minute": 48, "second": 59}
